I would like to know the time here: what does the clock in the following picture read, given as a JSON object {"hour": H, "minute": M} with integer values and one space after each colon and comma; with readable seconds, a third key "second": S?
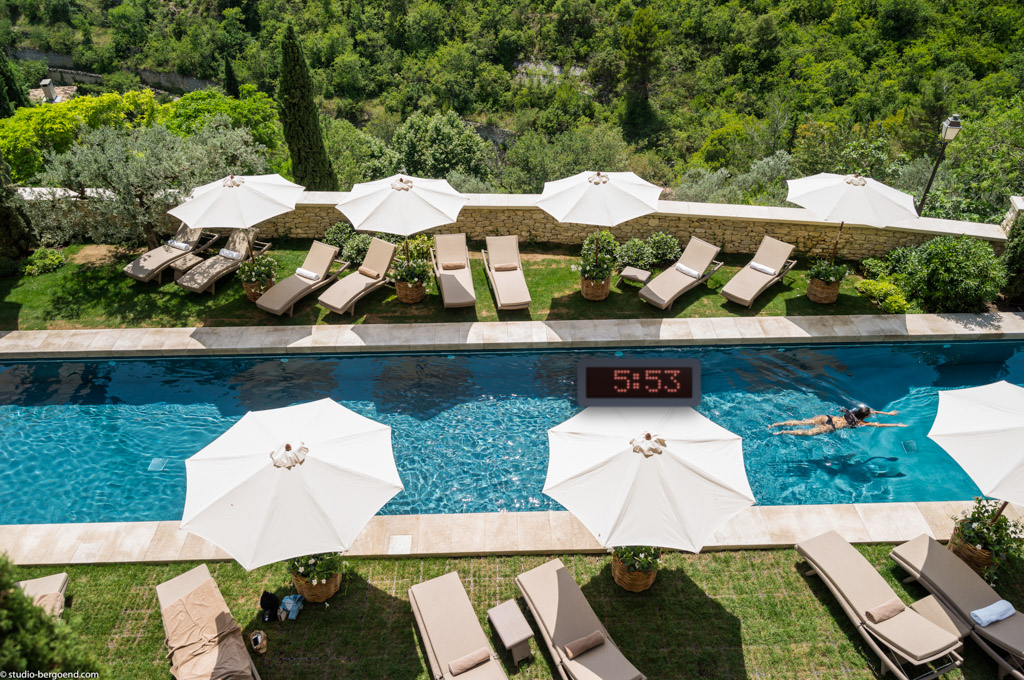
{"hour": 5, "minute": 53}
